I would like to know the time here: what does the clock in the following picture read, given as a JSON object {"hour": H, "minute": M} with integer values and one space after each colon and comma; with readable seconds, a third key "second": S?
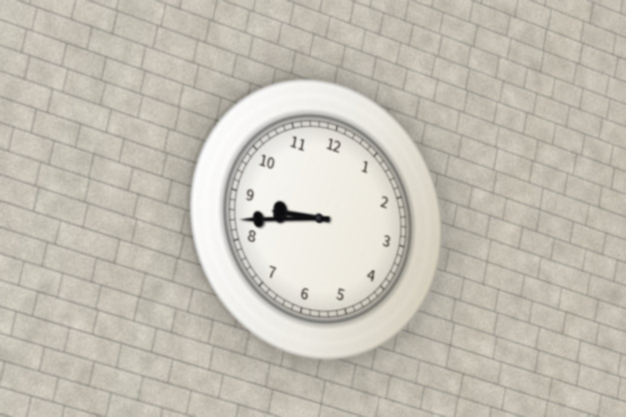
{"hour": 8, "minute": 42}
